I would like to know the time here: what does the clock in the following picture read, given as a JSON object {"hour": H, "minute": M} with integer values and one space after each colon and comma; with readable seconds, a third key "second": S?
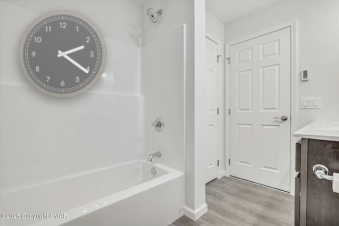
{"hour": 2, "minute": 21}
